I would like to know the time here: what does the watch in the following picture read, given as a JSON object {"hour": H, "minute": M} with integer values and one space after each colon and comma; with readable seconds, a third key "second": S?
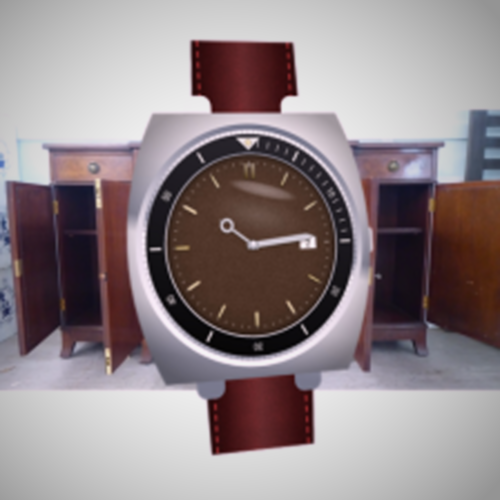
{"hour": 10, "minute": 14}
